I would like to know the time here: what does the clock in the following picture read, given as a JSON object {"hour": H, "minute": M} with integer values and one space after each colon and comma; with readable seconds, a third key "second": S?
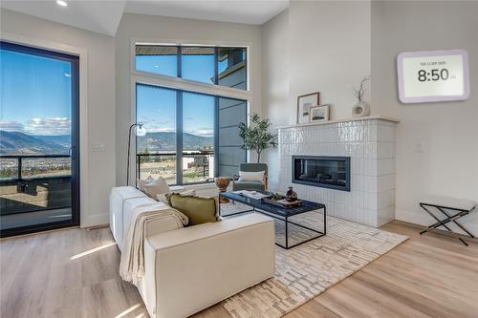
{"hour": 8, "minute": 50}
